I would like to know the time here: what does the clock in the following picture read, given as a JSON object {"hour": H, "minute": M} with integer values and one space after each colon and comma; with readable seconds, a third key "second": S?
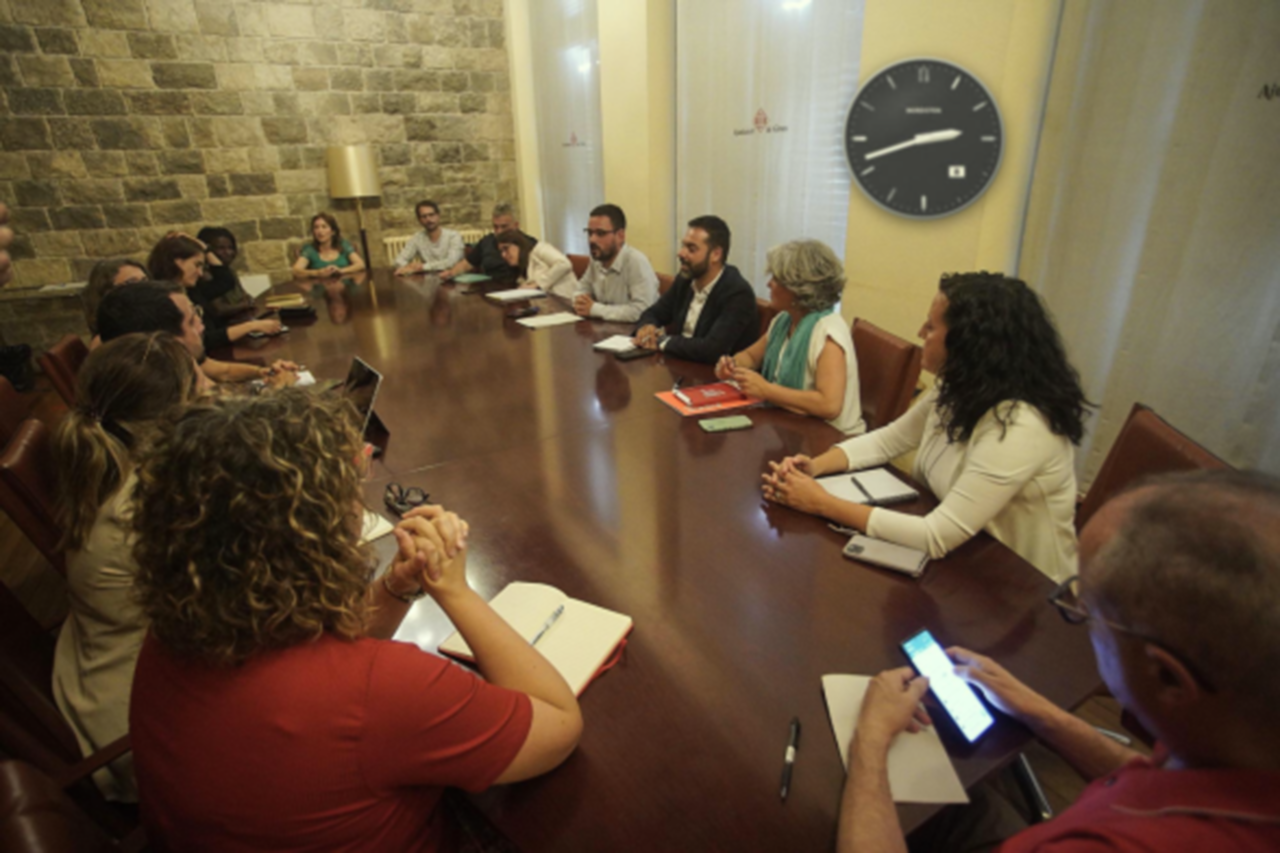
{"hour": 2, "minute": 42}
